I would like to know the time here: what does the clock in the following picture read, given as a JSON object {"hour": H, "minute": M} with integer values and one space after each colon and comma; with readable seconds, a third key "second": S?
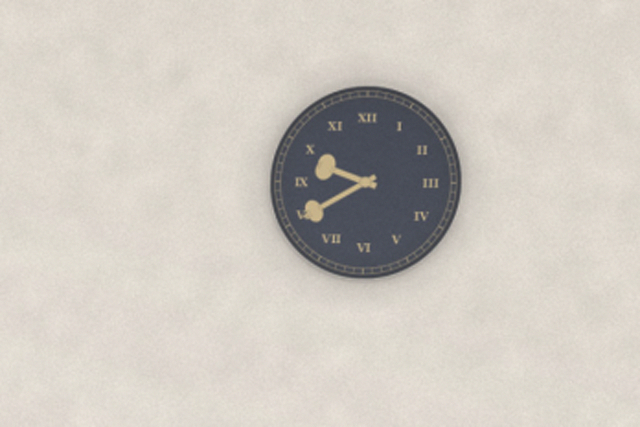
{"hour": 9, "minute": 40}
